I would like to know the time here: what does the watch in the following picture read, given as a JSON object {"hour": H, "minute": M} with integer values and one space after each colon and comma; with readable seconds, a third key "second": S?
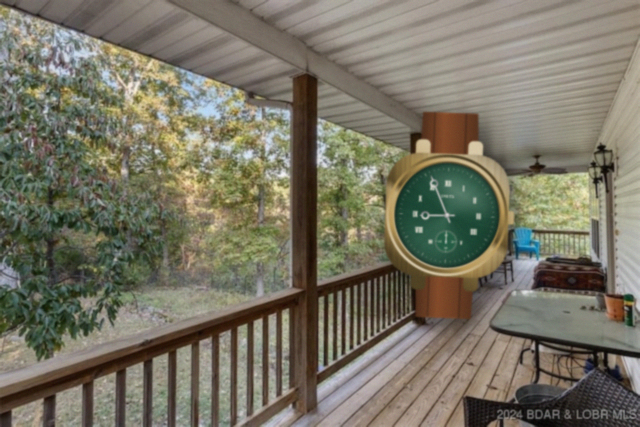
{"hour": 8, "minute": 56}
